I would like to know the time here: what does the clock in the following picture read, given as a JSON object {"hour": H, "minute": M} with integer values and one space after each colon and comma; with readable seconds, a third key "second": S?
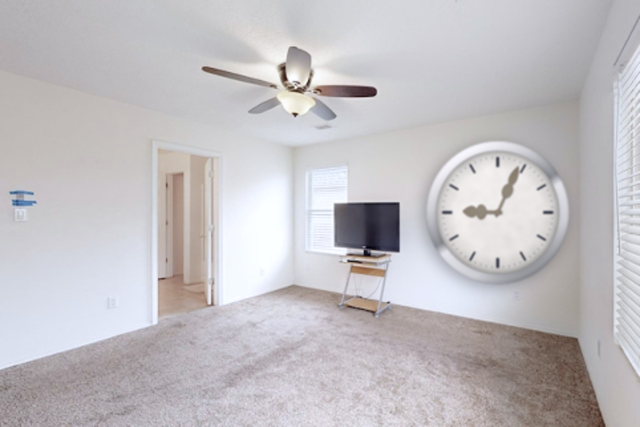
{"hour": 9, "minute": 4}
